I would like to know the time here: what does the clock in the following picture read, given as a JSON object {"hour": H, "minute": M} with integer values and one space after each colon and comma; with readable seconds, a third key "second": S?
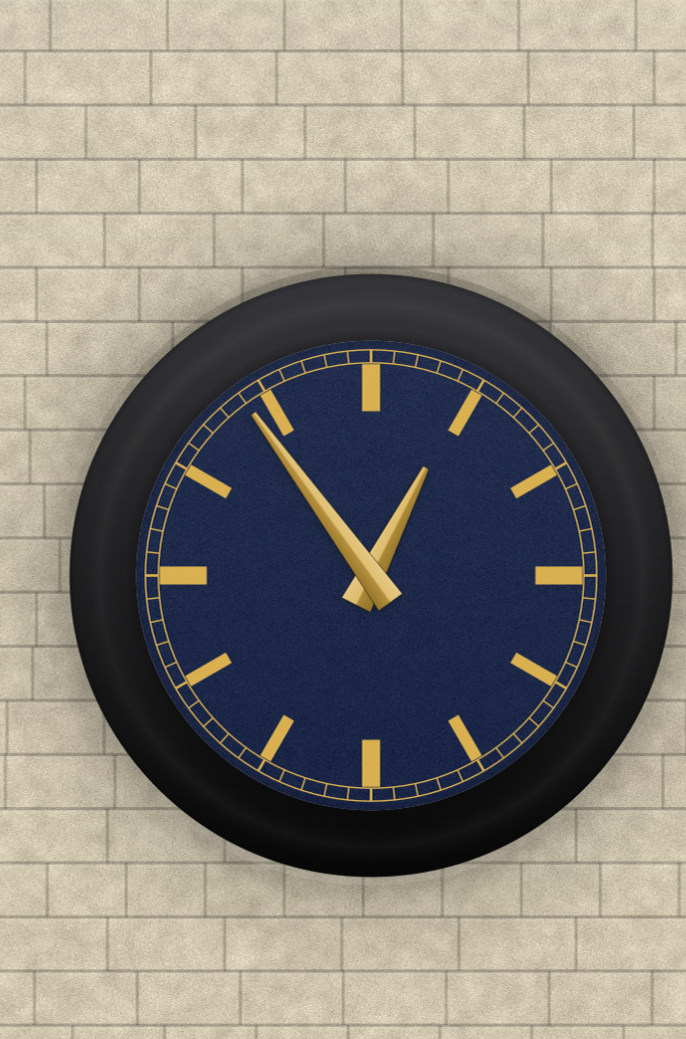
{"hour": 12, "minute": 54}
